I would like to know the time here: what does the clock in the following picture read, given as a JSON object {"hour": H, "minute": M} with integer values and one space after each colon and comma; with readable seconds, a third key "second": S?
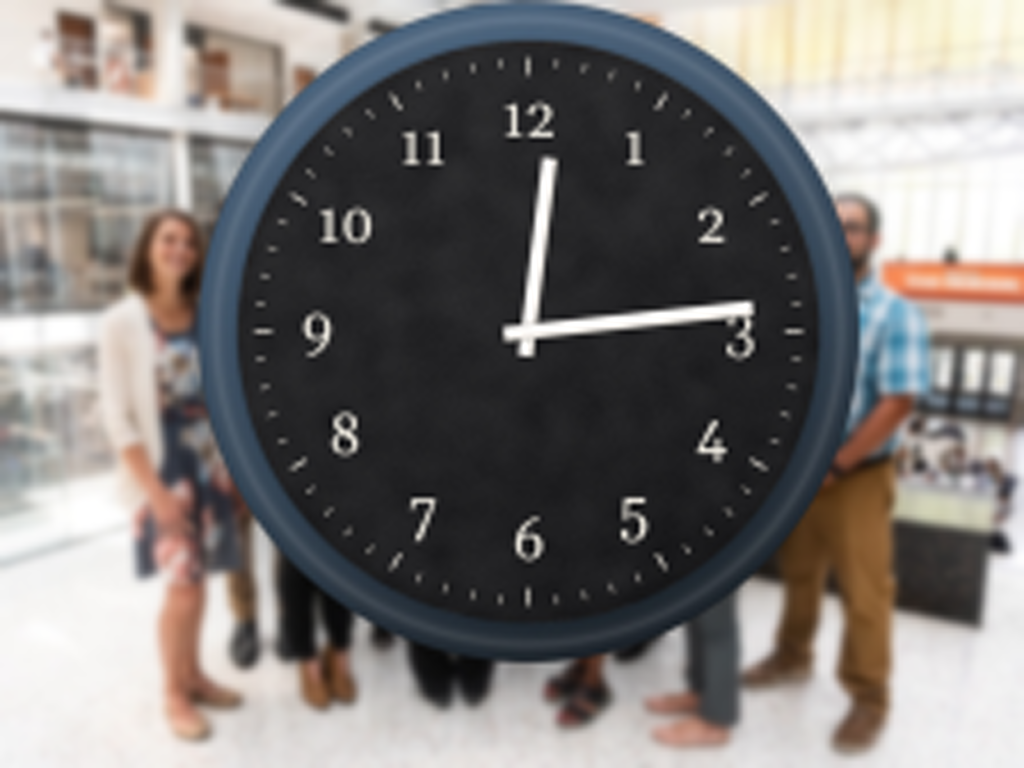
{"hour": 12, "minute": 14}
